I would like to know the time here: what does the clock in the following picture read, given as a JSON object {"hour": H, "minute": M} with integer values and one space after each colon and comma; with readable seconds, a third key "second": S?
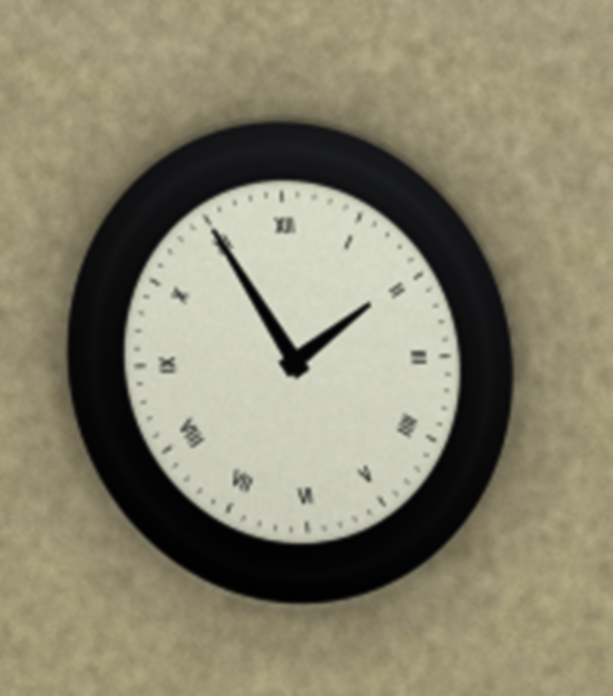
{"hour": 1, "minute": 55}
